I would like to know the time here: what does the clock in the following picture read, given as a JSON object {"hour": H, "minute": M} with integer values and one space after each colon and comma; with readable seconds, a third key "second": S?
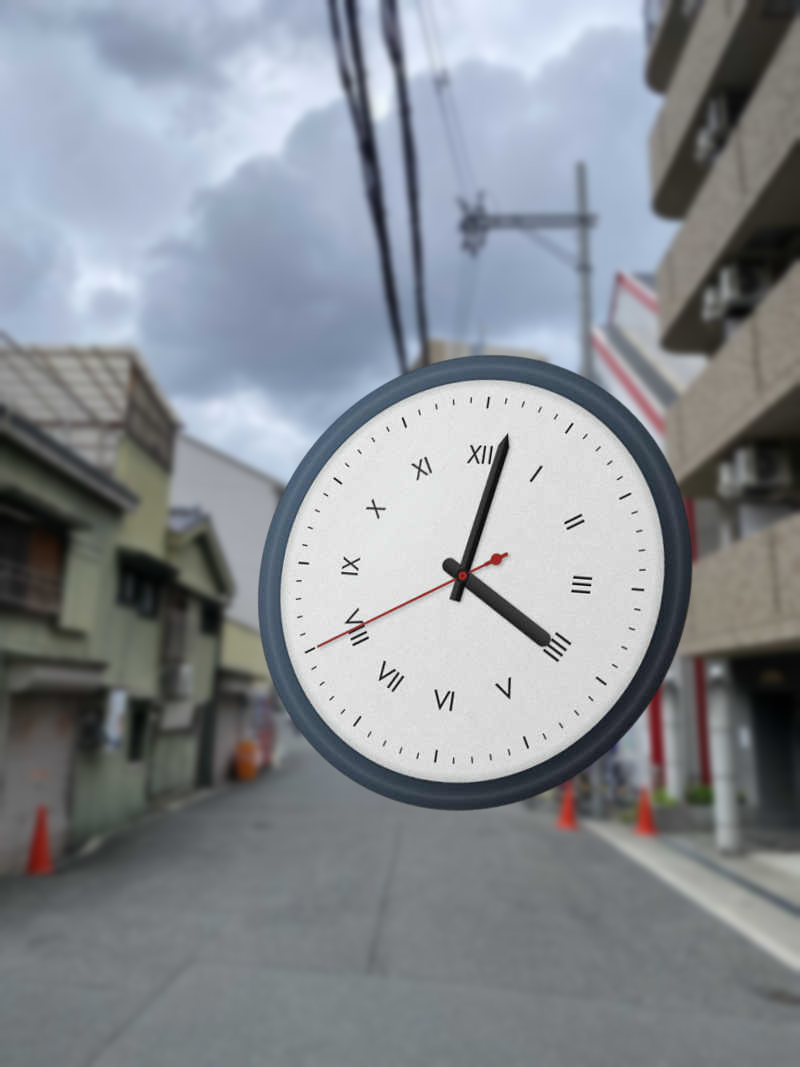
{"hour": 4, "minute": 1, "second": 40}
